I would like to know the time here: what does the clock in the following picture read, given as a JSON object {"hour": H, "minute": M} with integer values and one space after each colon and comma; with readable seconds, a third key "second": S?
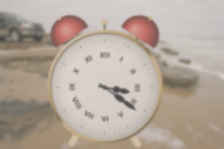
{"hour": 3, "minute": 21}
